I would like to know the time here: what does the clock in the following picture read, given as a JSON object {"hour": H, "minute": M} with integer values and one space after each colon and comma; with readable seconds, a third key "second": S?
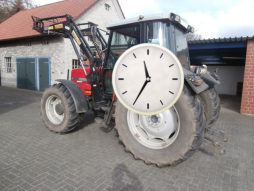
{"hour": 11, "minute": 35}
